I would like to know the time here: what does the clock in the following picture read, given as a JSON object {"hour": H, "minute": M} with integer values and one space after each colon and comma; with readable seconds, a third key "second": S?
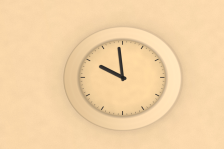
{"hour": 9, "minute": 59}
